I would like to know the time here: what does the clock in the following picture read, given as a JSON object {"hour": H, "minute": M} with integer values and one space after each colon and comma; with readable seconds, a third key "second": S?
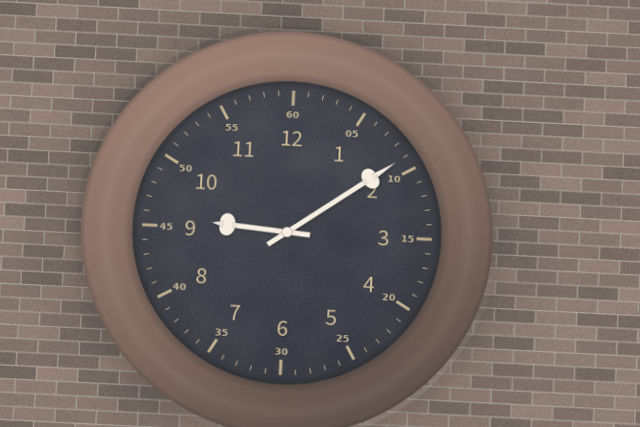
{"hour": 9, "minute": 9}
